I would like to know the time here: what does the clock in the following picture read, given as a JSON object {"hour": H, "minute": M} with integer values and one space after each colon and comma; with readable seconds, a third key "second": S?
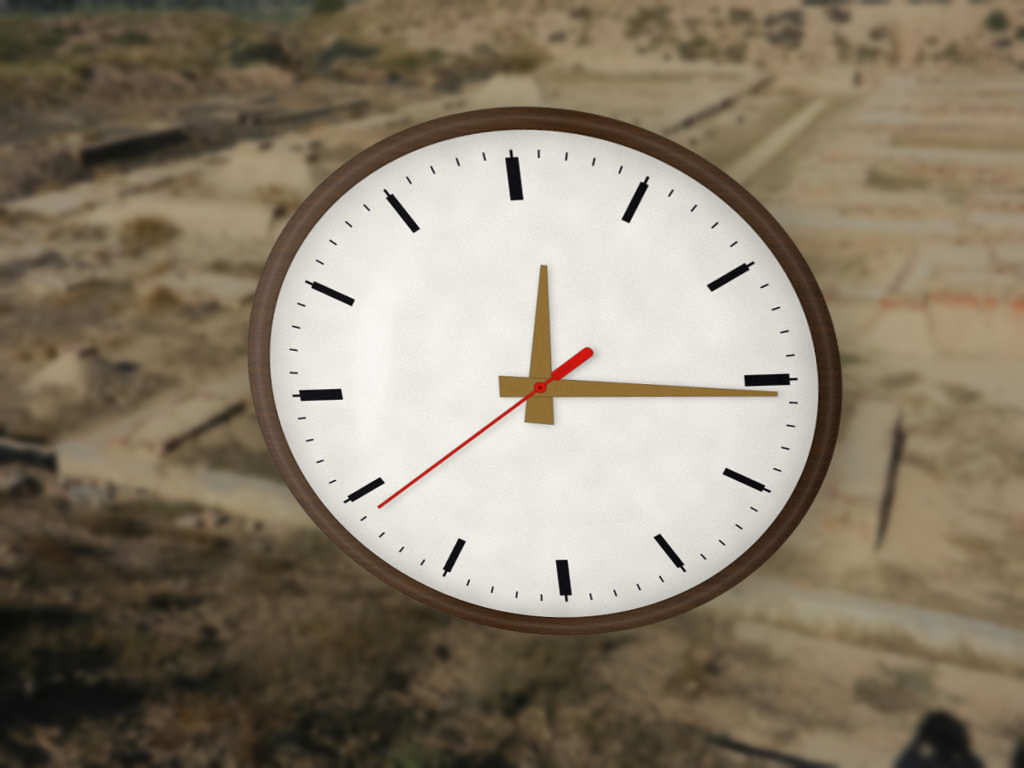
{"hour": 12, "minute": 15, "second": 39}
